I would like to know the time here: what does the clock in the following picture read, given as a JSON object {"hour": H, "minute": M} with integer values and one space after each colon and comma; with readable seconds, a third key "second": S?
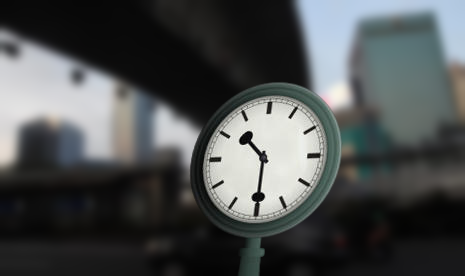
{"hour": 10, "minute": 30}
